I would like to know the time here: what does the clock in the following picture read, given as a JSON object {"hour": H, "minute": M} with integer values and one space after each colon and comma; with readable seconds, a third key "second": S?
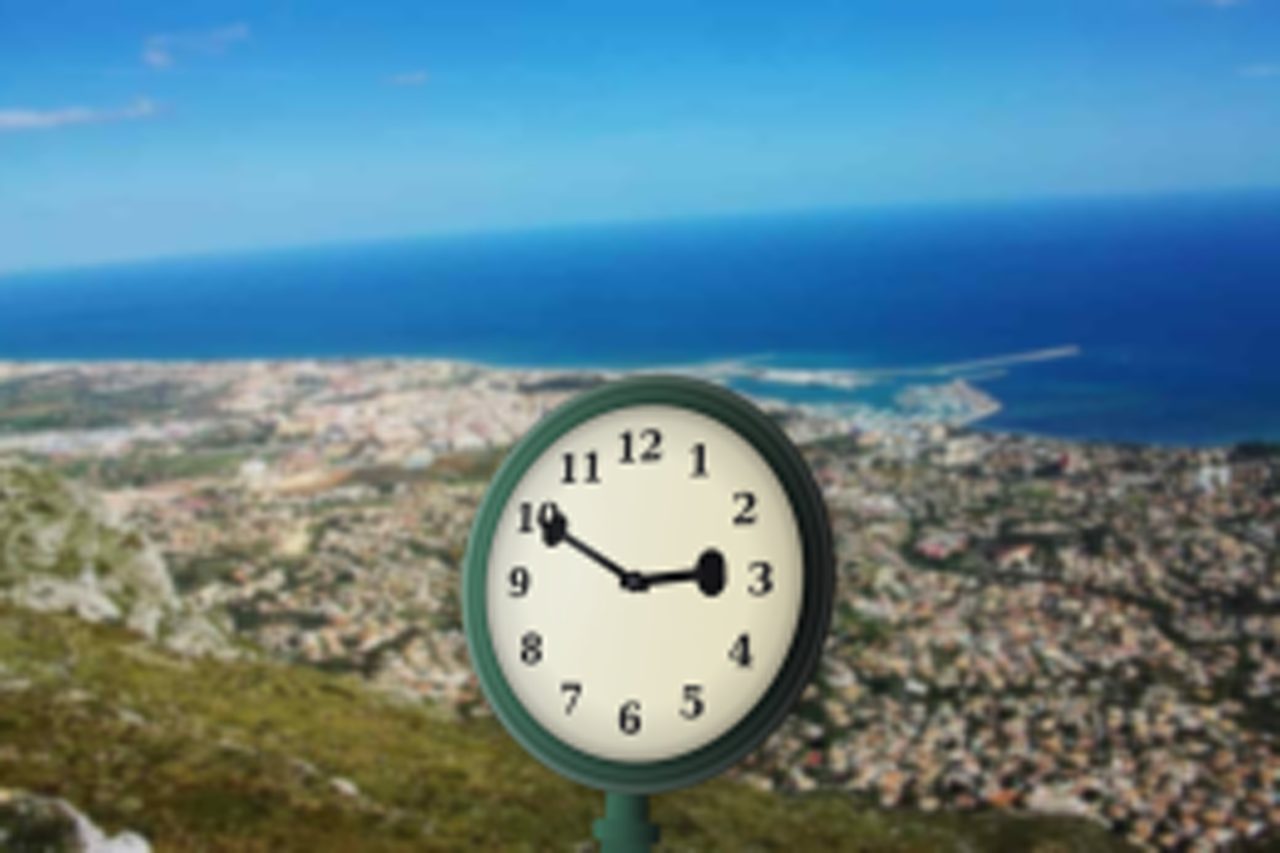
{"hour": 2, "minute": 50}
